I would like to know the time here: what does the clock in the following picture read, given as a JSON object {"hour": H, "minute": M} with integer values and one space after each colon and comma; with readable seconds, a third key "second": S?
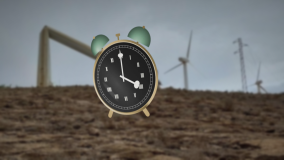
{"hour": 4, "minute": 0}
